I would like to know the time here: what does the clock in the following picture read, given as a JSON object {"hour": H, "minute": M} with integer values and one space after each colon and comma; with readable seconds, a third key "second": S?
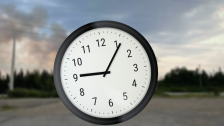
{"hour": 9, "minute": 6}
